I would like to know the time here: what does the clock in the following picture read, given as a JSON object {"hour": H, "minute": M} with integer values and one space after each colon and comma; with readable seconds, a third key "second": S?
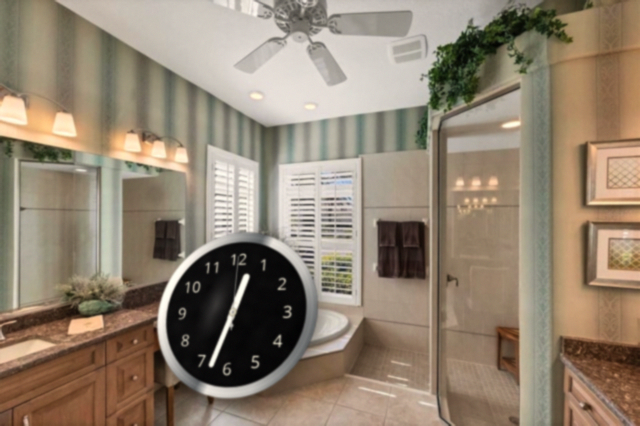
{"hour": 12, "minute": 33, "second": 0}
